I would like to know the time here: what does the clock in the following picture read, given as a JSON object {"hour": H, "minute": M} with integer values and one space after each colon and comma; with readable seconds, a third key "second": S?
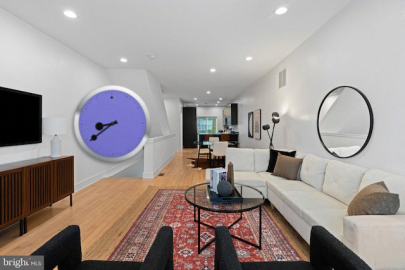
{"hour": 8, "minute": 39}
